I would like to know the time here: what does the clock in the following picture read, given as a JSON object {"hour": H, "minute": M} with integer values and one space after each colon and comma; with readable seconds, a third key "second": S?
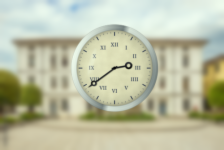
{"hour": 2, "minute": 39}
